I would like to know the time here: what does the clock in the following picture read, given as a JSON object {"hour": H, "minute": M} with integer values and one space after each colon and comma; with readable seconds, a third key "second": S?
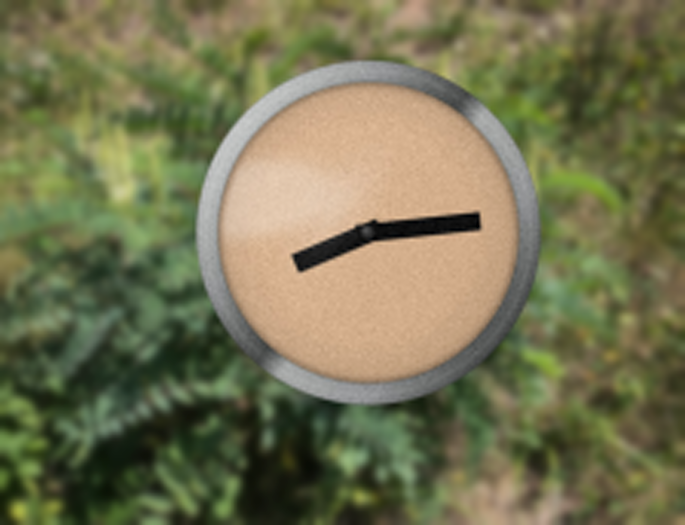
{"hour": 8, "minute": 14}
